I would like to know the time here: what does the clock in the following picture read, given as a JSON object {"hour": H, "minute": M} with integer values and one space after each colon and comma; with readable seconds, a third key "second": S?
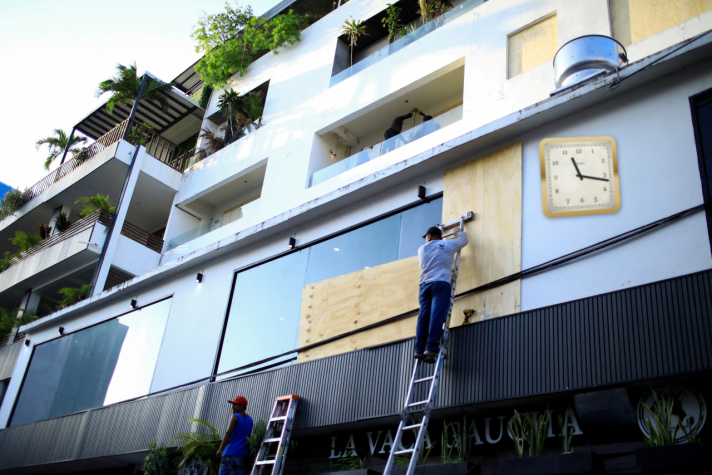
{"hour": 11, "minute": 17}
